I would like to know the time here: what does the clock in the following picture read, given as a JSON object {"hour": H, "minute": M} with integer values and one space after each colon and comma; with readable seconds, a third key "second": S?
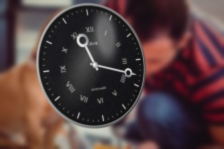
{"hour": 11, "minute": 18}
